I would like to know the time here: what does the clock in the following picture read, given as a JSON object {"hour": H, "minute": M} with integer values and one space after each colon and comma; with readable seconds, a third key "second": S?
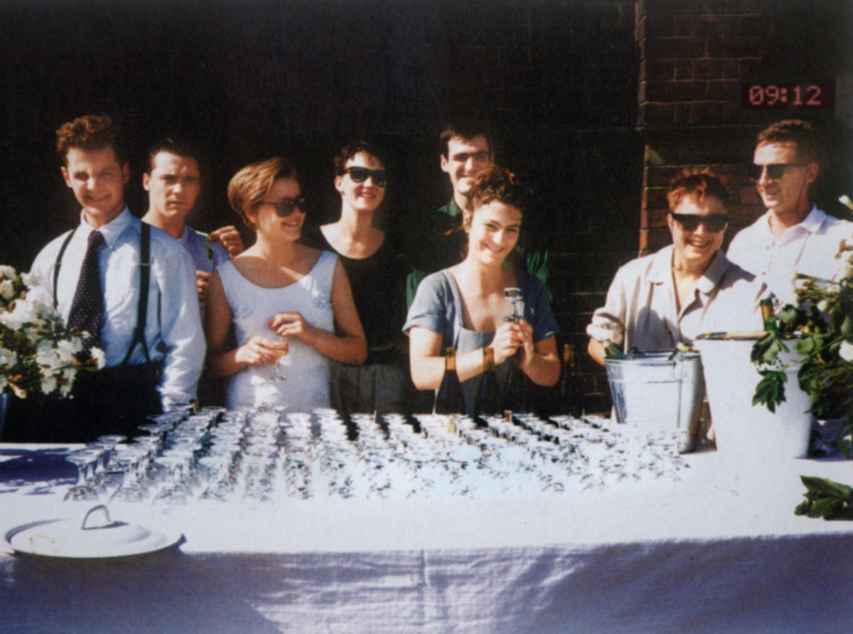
{"hour": 9, "minute": 12}
